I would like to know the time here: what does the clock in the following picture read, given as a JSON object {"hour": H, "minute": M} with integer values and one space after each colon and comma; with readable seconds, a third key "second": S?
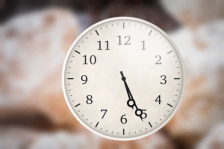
{"hour": 5, "minute": 26}
